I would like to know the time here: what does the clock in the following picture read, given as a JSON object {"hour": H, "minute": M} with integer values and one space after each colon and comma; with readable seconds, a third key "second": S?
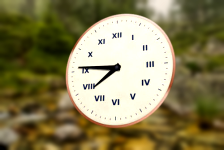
{"hour": 7, "minute": 46}
